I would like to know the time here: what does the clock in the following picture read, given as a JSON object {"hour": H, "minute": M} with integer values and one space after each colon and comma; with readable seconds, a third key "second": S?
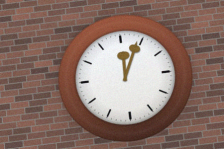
{"hour": 12, "minute": 4}
